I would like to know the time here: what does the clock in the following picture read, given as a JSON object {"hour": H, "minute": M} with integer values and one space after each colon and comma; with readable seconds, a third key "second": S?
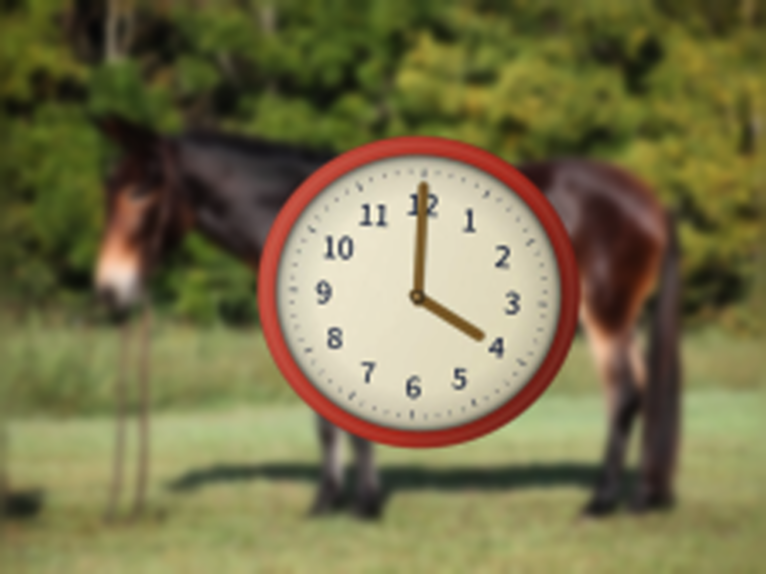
{"hour": 4, "minute": 0}
